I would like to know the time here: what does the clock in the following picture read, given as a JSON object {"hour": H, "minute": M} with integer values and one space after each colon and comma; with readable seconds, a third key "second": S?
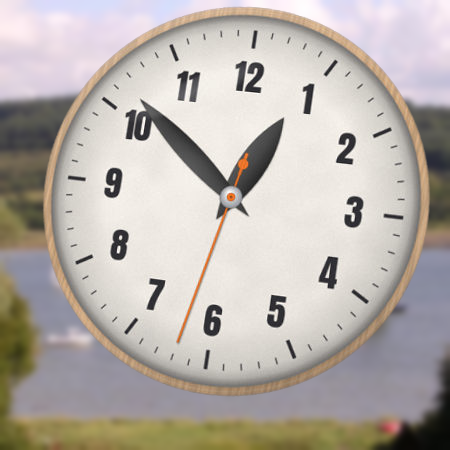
{"hour": 12, "minute": 51, "second": 32}
